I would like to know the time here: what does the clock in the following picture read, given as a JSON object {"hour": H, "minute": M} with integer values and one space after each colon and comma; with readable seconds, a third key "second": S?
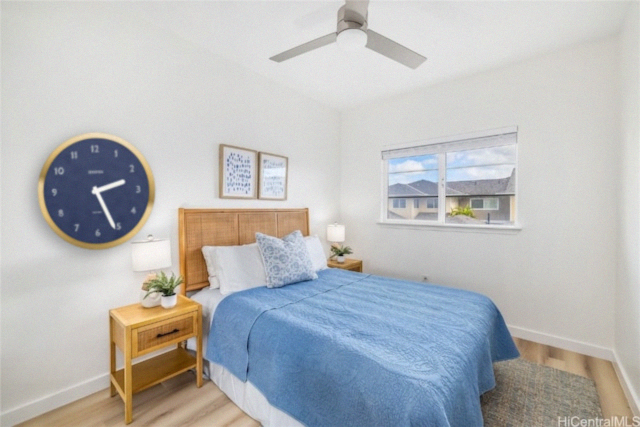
{"hour": 2, "minute": 26}
